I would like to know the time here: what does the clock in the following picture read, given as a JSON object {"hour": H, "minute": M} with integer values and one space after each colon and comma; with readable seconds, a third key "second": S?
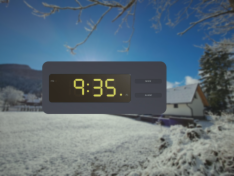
{"hour": 9, "minute": 35}
